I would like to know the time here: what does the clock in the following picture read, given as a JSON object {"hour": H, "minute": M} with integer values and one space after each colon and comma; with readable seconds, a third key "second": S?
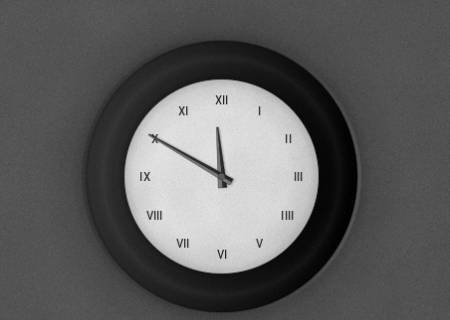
{"hour": 11, "minute": 50}
